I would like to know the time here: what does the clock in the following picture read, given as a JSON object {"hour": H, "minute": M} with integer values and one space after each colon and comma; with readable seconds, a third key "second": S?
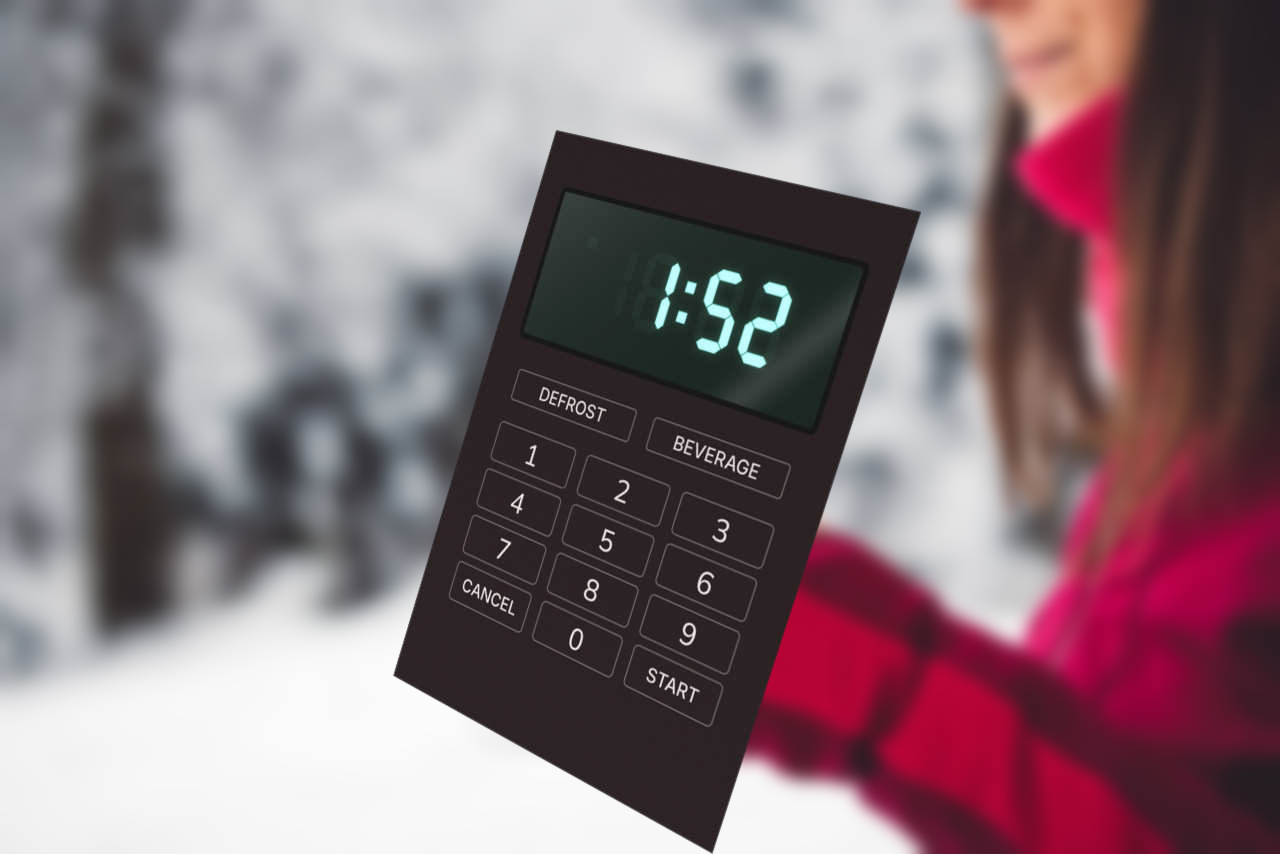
{"hour": 1, "minute": 52}
